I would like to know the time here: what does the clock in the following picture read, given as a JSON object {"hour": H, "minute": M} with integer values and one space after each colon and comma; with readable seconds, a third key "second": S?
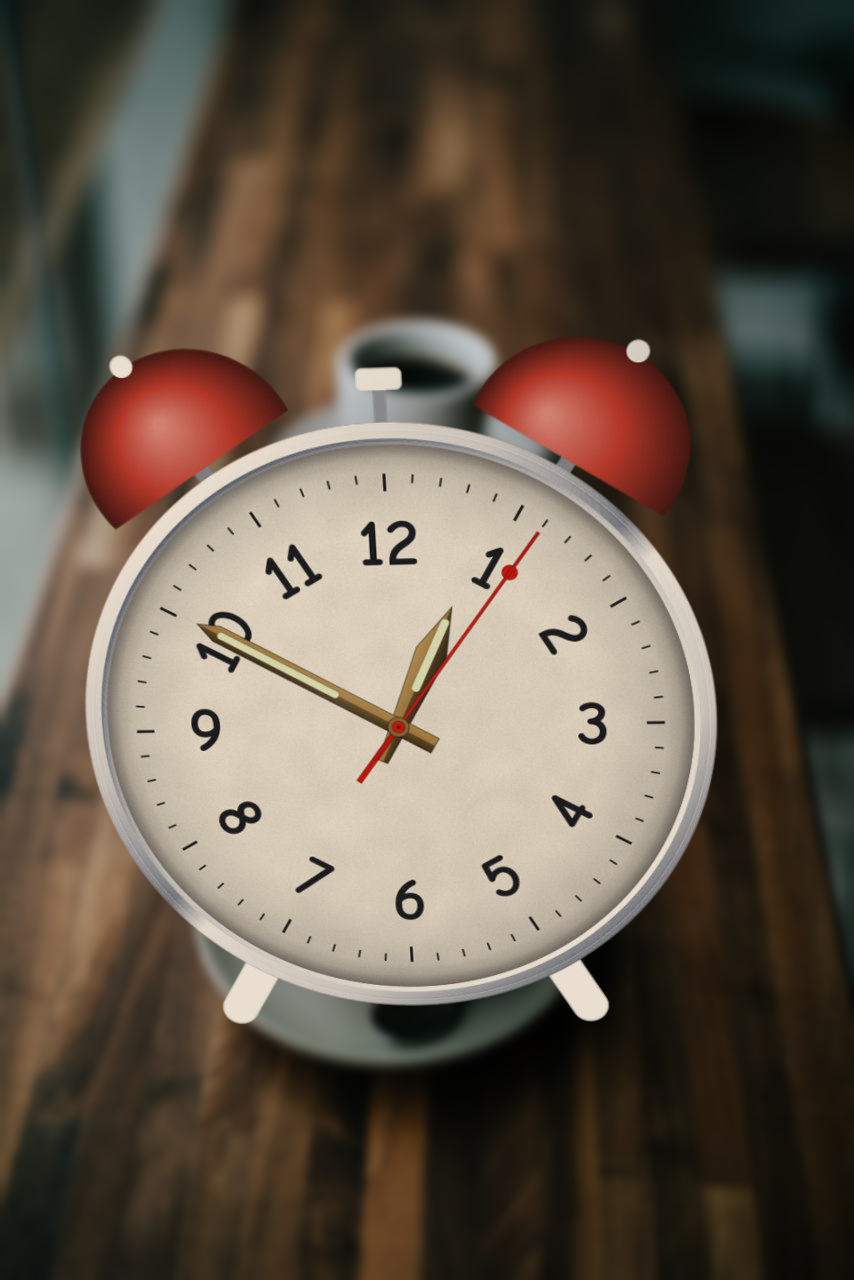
{"hour": 12, "minute": 50, "second": 6}
